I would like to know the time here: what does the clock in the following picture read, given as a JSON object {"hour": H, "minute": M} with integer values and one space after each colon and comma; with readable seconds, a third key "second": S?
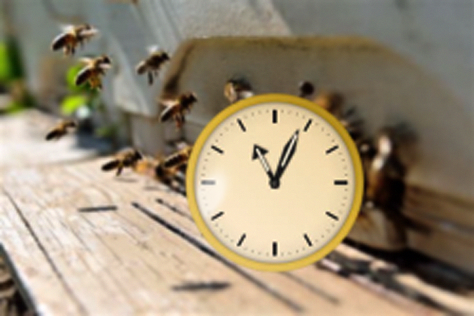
{"hour": 11, "minute": 4}
